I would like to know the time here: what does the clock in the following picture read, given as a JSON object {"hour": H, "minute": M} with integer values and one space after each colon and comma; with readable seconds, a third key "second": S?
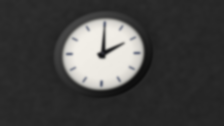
{"hour": 2, "minute": 0}
